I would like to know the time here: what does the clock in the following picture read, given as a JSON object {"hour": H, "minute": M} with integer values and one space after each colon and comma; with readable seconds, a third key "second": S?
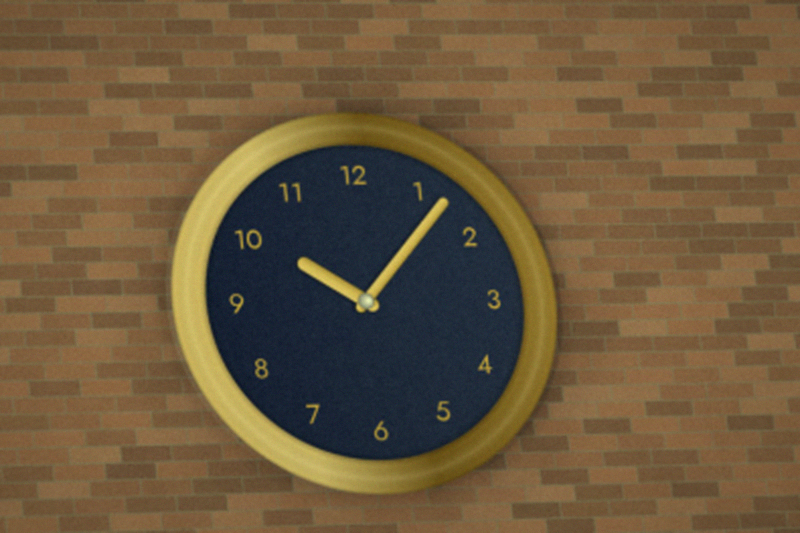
{"hour": 10, "minute": 7}
